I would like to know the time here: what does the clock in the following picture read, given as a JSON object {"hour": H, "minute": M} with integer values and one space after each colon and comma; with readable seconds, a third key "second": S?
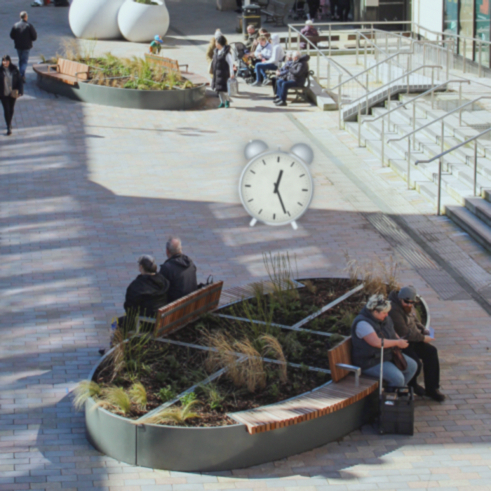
{"hour": 12, "minute": 26}
